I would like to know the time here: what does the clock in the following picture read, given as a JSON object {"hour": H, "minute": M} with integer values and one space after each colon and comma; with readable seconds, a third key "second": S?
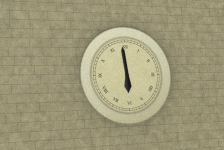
{"hour": 5, "minute": 59}
